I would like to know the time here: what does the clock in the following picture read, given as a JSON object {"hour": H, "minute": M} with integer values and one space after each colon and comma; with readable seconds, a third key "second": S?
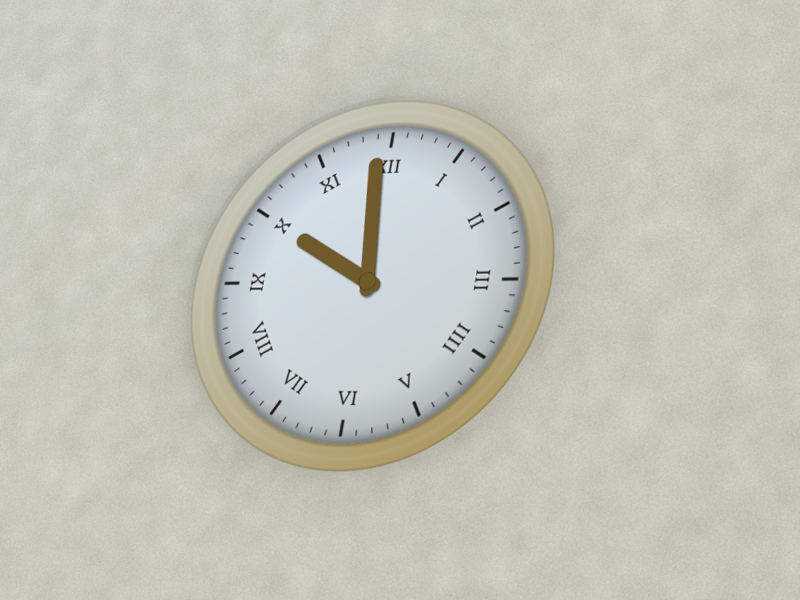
{"hour": 9, "minute": 59}
